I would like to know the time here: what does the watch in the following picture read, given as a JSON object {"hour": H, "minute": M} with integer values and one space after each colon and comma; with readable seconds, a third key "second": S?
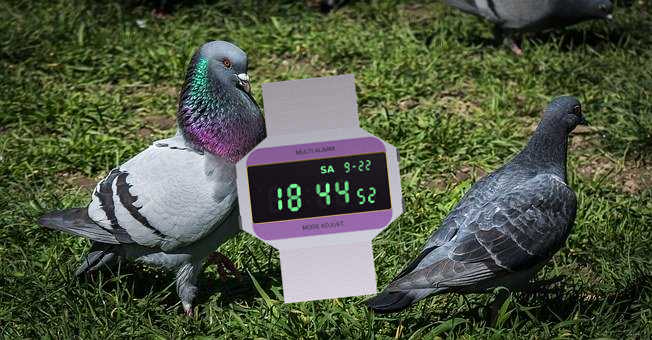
{"hour": 18, "minute": 44, "second": 52}
